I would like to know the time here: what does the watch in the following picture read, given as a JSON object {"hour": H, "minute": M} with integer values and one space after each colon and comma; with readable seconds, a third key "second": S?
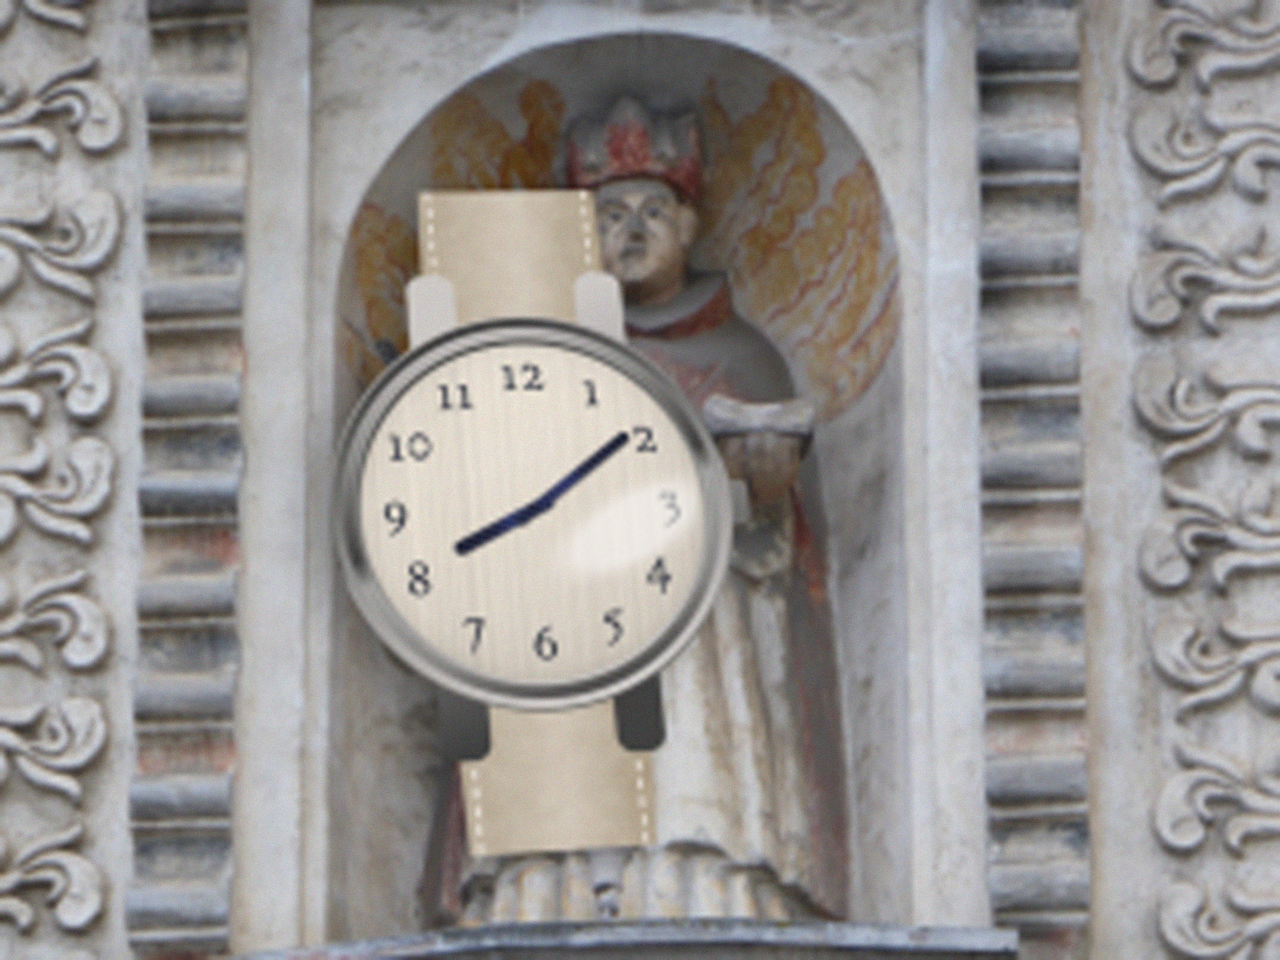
{"hour": 8, "minute": 9}
